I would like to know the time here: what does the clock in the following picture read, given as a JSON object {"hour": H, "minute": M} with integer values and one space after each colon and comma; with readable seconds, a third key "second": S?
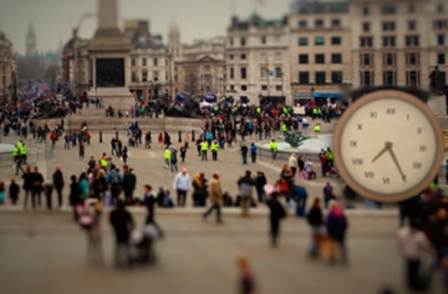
{"hour": 7, "minute": 25}
